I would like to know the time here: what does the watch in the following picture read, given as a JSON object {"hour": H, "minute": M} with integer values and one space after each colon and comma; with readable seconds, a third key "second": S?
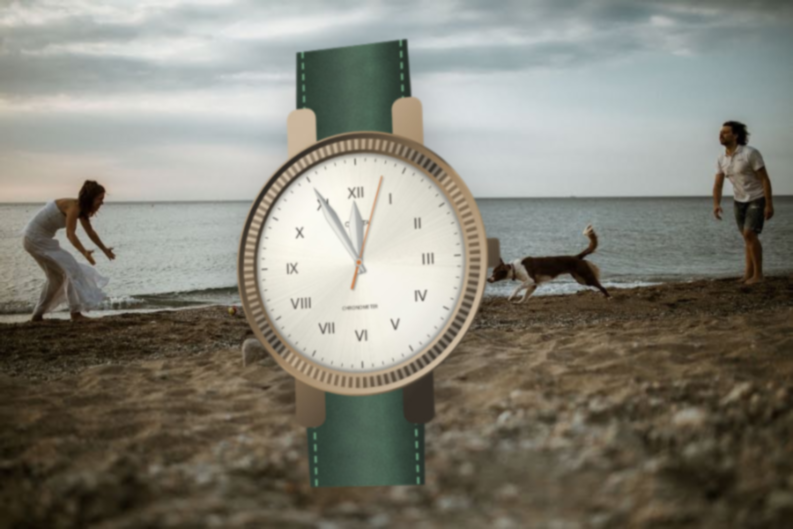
{"hour": 11, "minute": 55, "second": 3}
